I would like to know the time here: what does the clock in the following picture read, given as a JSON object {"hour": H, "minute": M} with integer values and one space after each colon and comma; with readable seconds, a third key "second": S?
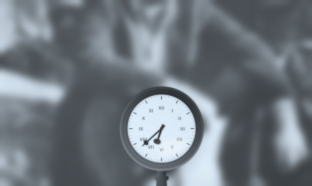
{"hour": 6, "minute": 38}
